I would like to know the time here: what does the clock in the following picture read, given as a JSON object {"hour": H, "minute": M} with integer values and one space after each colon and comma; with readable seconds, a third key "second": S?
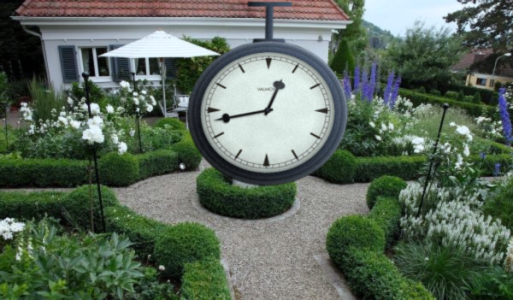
{"hour": 12, "minute": 43}
